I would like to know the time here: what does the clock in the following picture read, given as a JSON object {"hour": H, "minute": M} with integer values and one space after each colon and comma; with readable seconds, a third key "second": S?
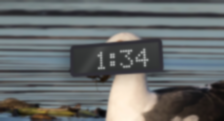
{"hour": 1, "minute": 34}
